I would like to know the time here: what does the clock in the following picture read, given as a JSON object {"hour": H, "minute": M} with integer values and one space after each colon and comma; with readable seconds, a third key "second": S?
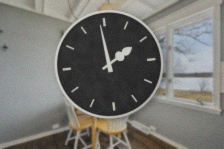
{"hour": 1, "minute": 59}
